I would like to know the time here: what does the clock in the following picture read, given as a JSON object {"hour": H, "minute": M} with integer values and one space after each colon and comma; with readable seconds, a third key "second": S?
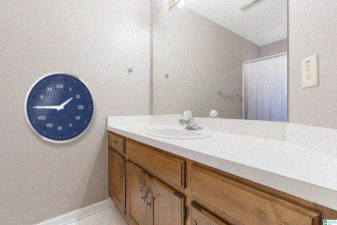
{"hour": 1, "minute": 45}
